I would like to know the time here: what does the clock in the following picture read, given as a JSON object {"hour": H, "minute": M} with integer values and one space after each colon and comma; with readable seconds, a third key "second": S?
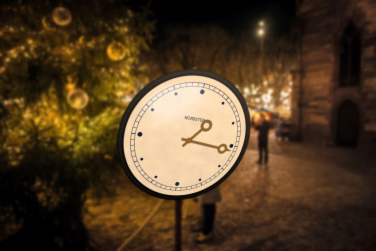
{"hour": 1, "minute": 16}
